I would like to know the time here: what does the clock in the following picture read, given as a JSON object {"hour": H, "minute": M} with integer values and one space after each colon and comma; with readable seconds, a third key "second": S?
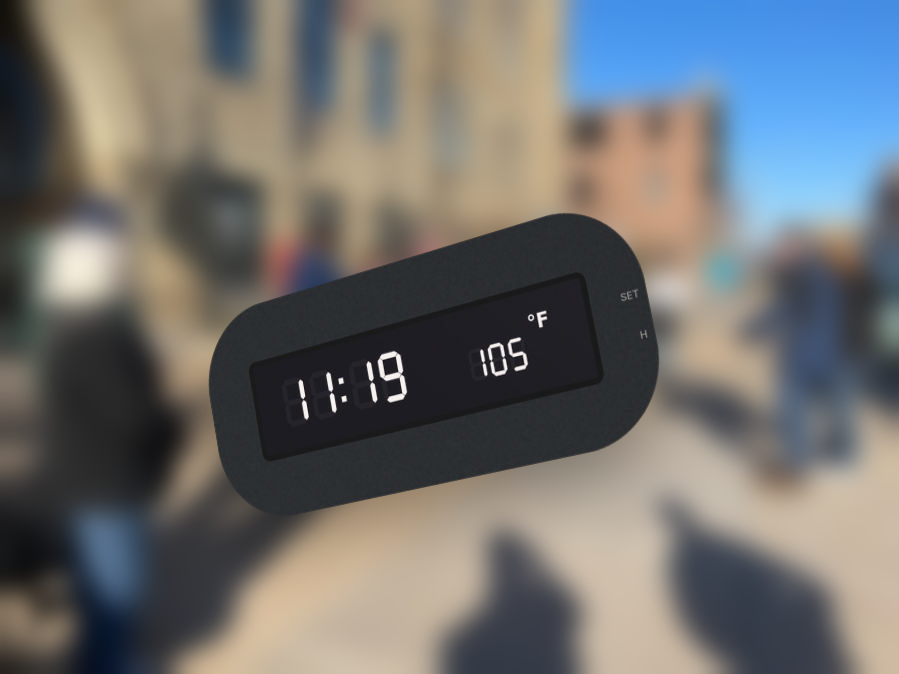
{"hour": 11, "minute": 19}
